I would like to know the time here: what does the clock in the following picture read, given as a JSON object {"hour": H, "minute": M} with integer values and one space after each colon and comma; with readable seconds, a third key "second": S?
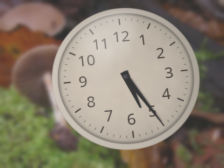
{"hour": 5, "minute": 25}
